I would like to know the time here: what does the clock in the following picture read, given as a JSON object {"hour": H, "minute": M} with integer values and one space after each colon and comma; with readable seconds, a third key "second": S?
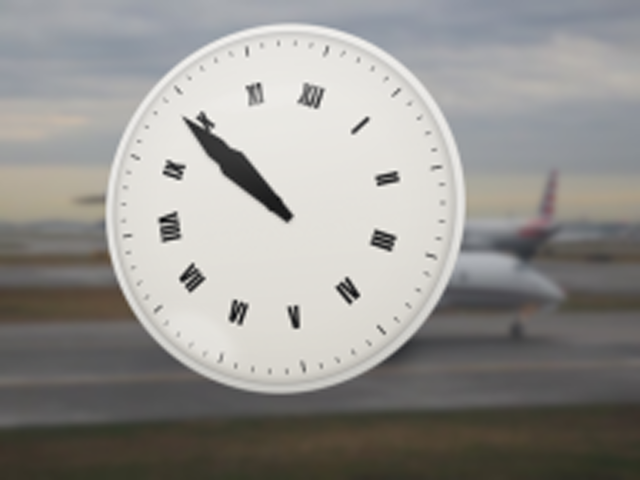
{"hour": 9, "minute": 49}
